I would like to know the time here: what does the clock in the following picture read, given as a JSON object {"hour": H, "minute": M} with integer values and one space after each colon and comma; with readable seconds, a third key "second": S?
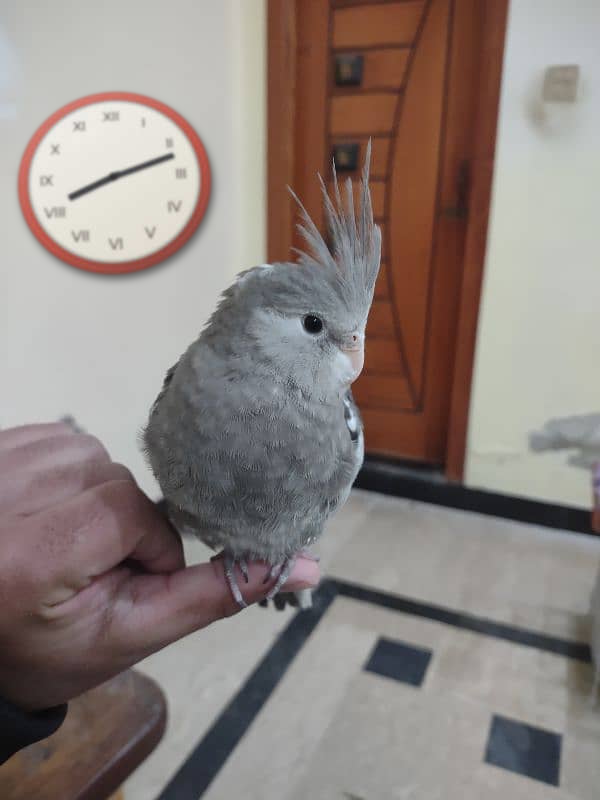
{"hour": 8, "minute": 12}
